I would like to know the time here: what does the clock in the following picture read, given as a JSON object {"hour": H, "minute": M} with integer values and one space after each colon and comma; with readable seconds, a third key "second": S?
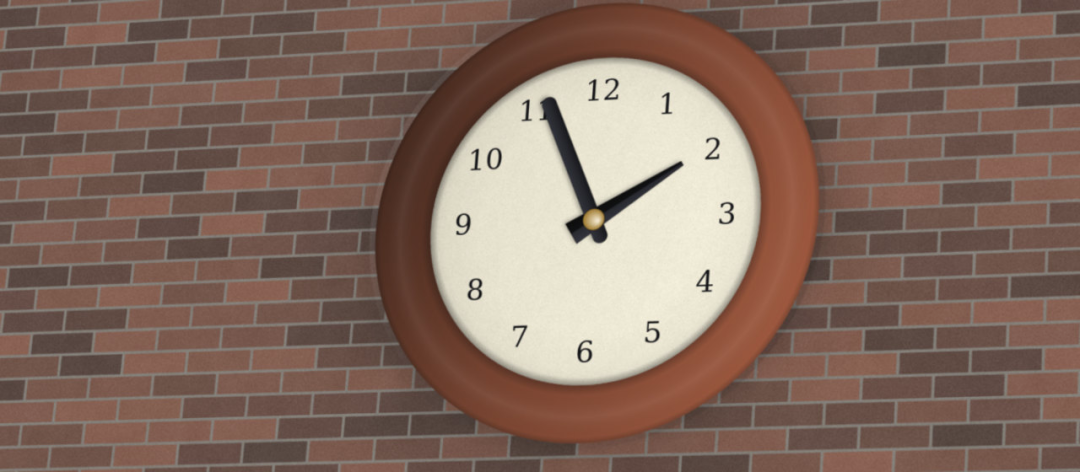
{"hour": 1, "minute": 56}
